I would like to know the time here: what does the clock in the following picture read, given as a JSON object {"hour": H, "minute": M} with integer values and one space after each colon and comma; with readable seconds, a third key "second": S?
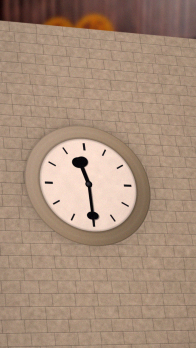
{"hour": 11, "minute": 30}
